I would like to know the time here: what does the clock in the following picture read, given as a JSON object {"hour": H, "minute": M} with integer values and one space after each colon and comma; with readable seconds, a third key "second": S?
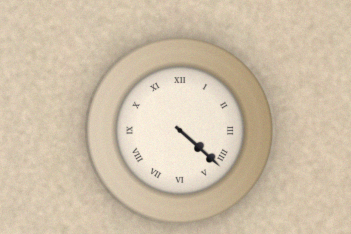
{"hour": 4, "minute": 22}
